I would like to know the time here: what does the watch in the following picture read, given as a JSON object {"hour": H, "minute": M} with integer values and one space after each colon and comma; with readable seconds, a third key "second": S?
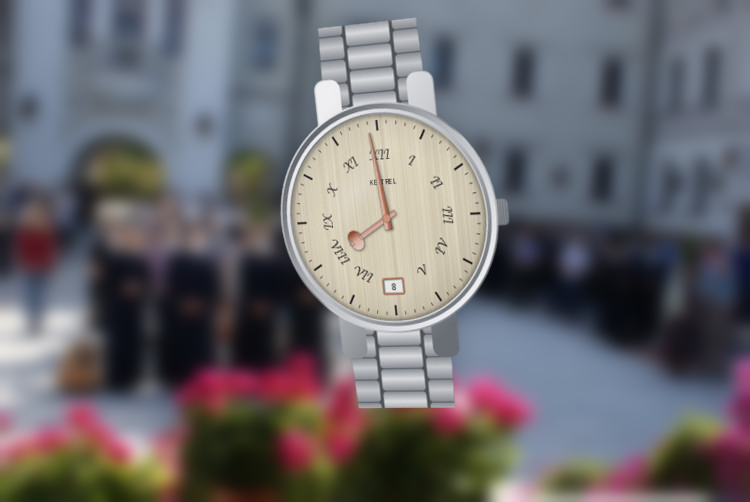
{"hour": 7, "minute": 59}
